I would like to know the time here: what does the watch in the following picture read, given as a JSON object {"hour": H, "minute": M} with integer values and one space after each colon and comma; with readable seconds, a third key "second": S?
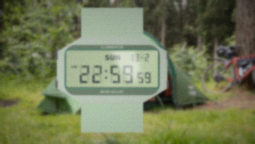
{"hour": 22, "minute": 59, "second": 59}
